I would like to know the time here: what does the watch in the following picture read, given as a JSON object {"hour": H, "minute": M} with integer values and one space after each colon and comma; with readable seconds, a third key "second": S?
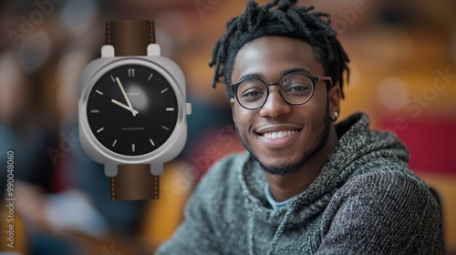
{"hour": 9, "minute": 56}
